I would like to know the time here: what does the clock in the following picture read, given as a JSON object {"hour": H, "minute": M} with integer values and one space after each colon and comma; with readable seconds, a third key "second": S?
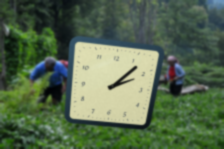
{"hour": 2, "minute": 7}
